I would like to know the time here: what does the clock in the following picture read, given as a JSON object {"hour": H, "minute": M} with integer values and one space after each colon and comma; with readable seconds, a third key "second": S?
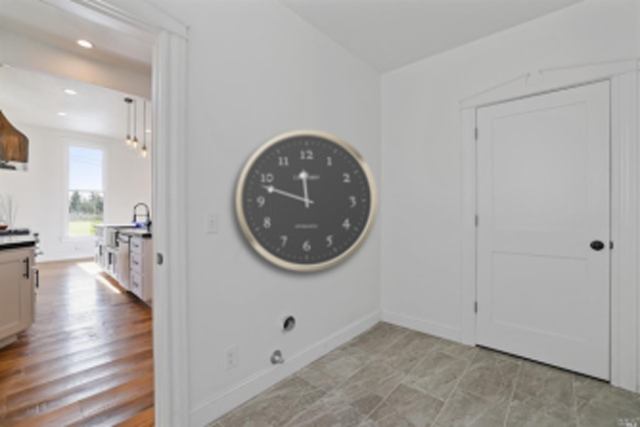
{"hour": 11, "minute": 48}
